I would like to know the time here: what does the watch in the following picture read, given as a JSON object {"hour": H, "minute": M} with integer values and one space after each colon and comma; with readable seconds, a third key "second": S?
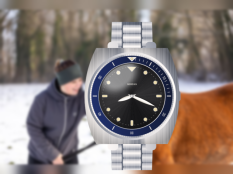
{"hour": 8, "minute": 19}
